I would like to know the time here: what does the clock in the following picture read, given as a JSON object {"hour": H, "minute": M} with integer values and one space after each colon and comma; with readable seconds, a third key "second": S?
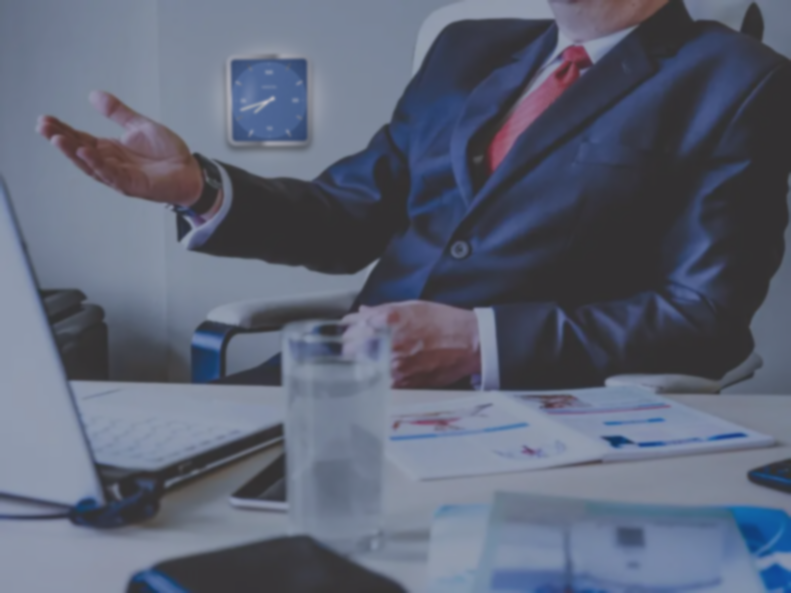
{"hour": 7, "minute": 42}
